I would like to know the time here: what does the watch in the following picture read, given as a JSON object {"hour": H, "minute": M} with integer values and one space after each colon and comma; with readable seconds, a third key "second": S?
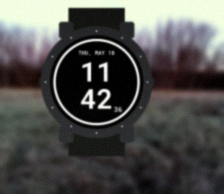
{"hour": 11, "minute": 42}
